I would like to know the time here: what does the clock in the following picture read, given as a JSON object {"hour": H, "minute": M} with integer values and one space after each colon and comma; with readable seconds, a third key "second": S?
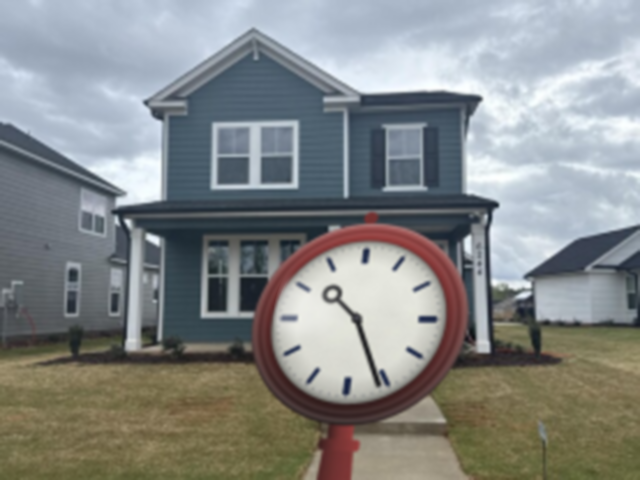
{"hour": 10, "minute": 26}
